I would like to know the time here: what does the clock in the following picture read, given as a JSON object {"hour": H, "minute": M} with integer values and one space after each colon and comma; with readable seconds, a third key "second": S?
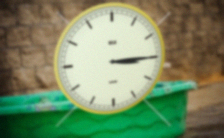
{"hour": 3, "minute": 15}
